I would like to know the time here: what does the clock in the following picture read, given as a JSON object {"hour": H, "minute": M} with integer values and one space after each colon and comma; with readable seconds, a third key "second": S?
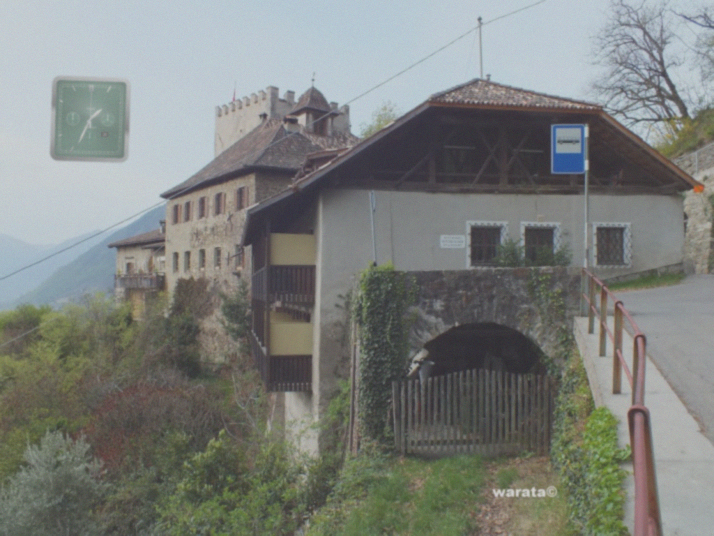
{"hour": 1, "minute": 34}
